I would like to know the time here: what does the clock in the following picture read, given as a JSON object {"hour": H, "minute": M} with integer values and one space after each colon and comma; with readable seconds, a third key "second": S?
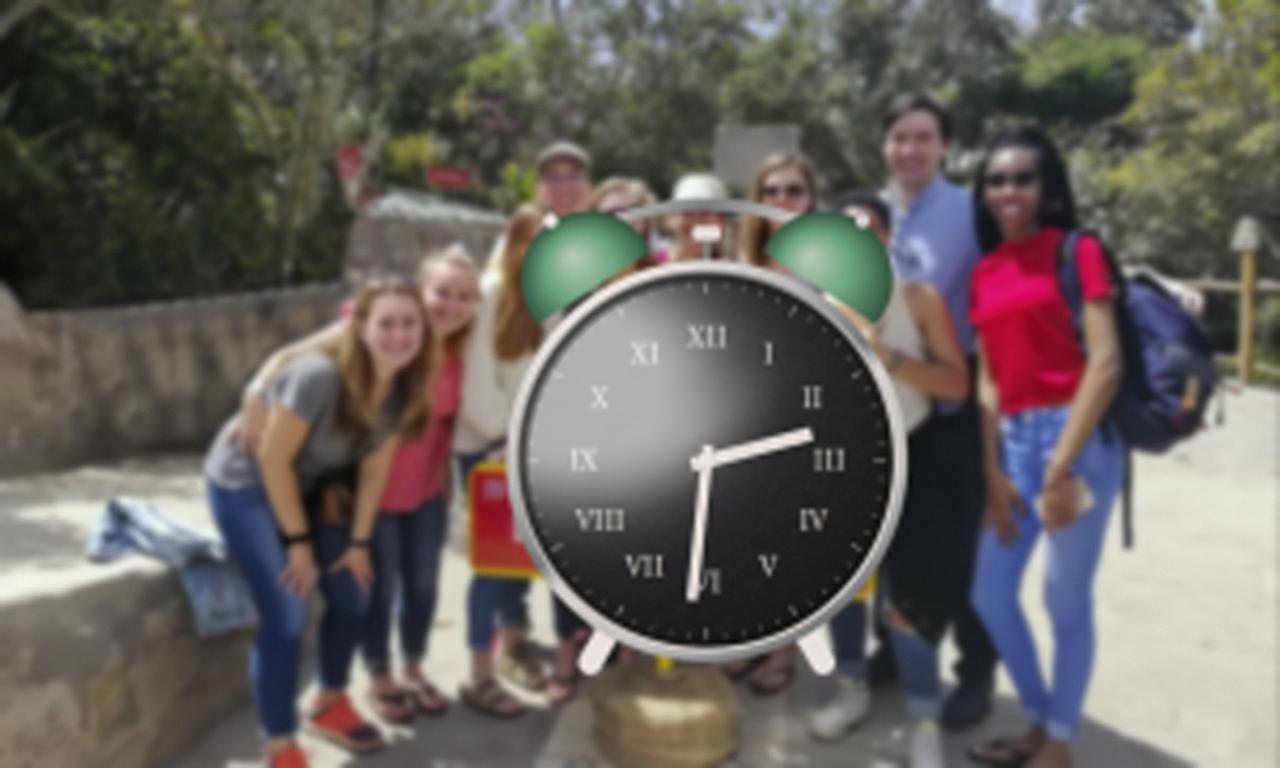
{"hour": 2, "minute": 31}
